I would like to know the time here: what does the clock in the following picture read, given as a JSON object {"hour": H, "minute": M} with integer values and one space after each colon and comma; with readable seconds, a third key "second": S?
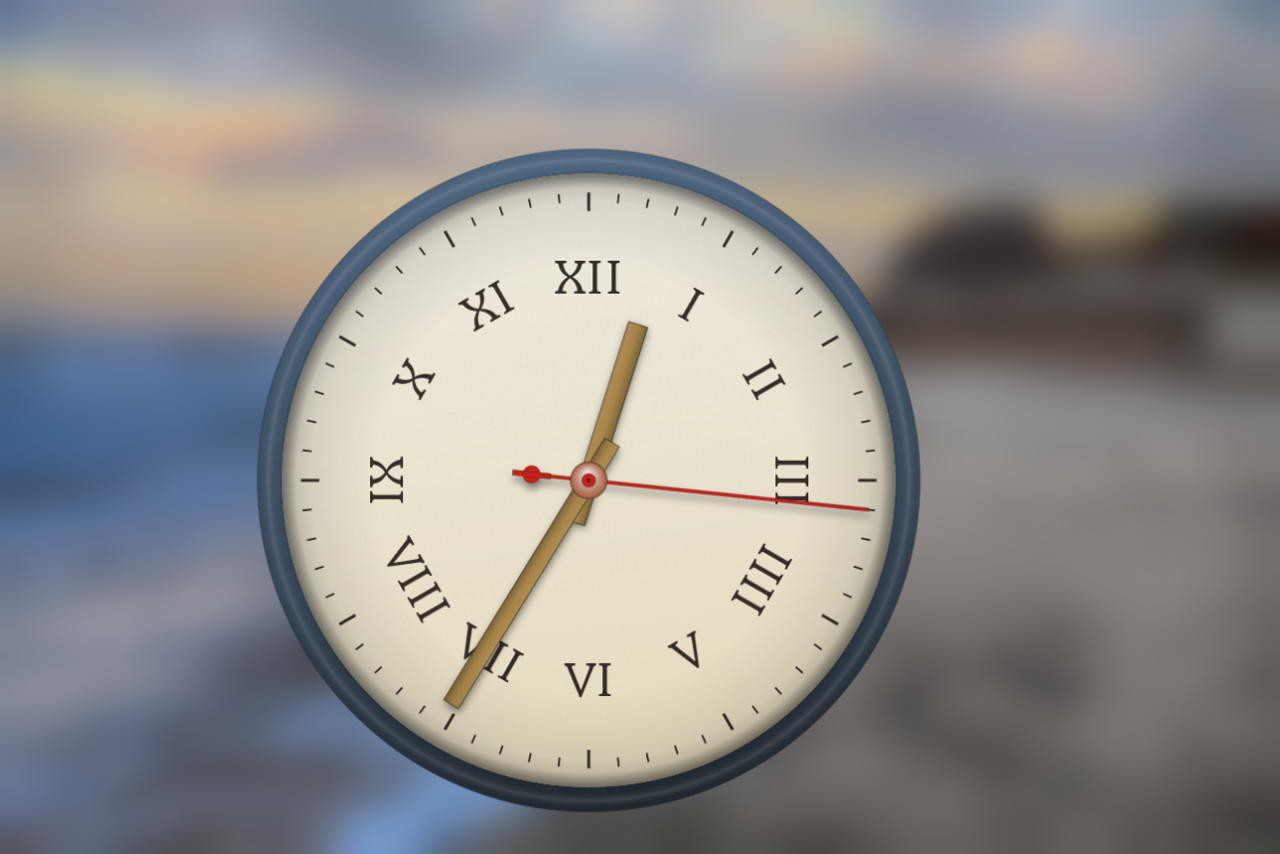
{"hour": 12, "minute": 35, "second": 16}
